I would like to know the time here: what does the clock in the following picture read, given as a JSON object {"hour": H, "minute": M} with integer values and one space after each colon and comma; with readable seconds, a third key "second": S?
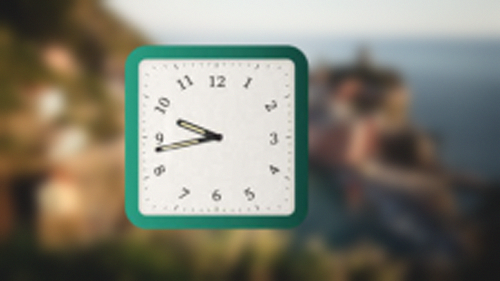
{"hour": 9, "minute": 43}
